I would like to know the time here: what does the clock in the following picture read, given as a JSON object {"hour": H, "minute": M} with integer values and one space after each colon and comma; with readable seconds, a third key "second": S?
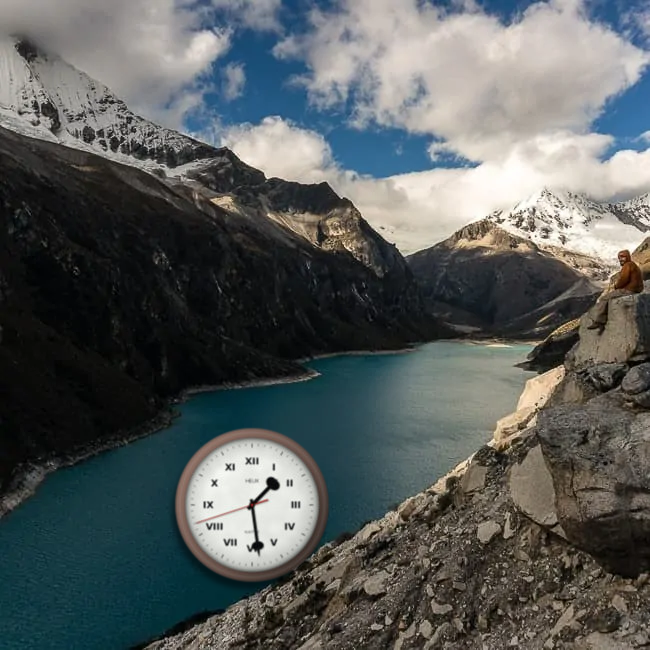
{"hour": 1, "minute": 28, "second": 42}
